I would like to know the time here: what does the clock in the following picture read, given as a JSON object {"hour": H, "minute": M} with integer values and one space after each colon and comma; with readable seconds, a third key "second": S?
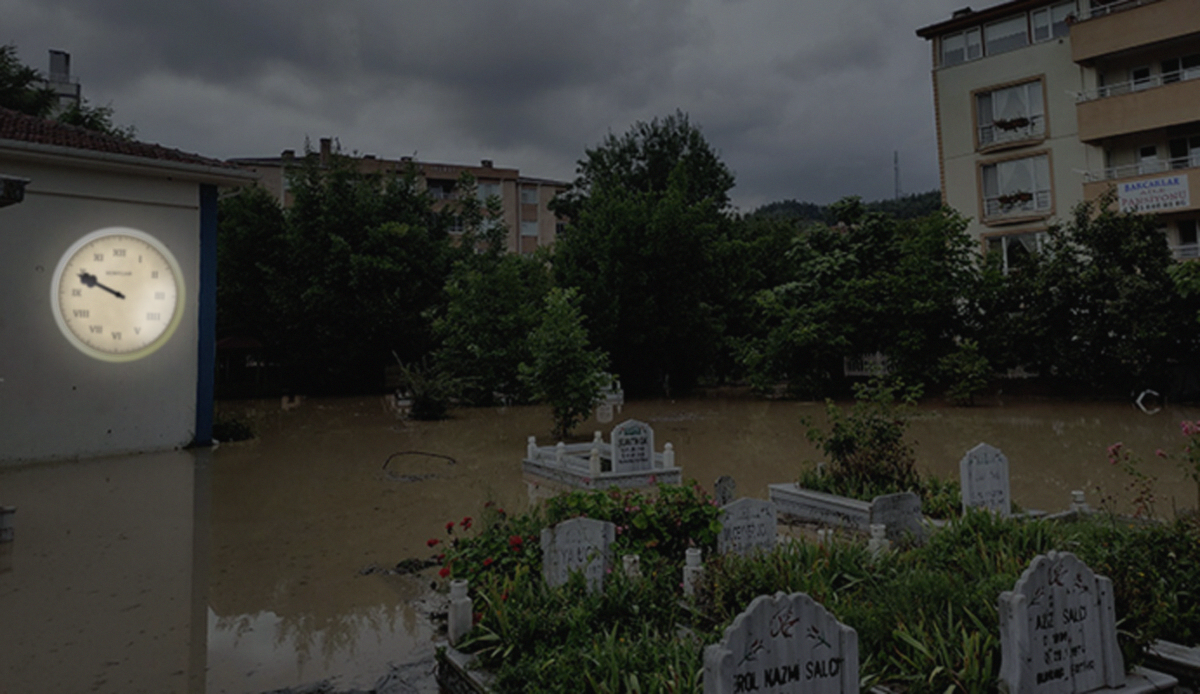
{"hour": 9, "minute": 49}
